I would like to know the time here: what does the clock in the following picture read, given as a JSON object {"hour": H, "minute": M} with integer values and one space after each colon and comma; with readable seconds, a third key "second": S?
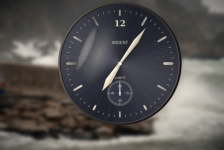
{"hour": 7, "minute": 6}
